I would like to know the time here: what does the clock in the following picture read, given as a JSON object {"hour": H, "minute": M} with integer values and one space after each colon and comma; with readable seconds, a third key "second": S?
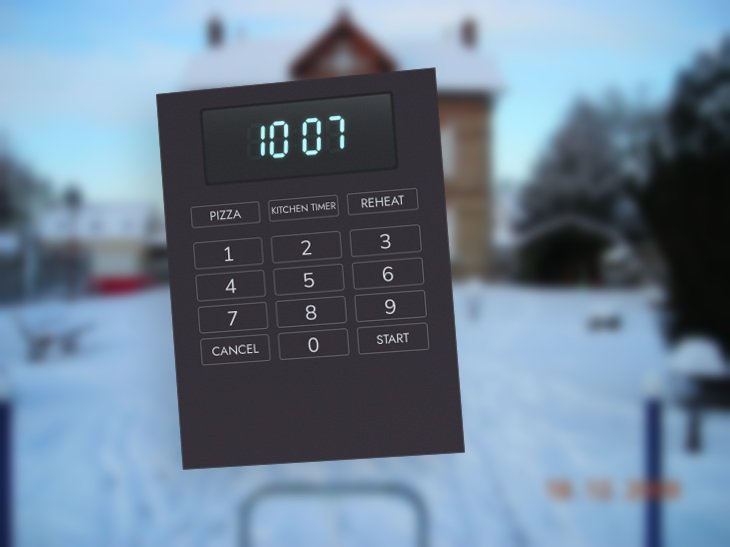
{"hour": 10, "minute": 7}
